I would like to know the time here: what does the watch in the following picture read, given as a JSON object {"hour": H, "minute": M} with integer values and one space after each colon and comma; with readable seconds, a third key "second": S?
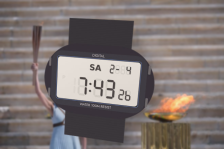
{"hour": 7, "minute": 43, "second": 26}
